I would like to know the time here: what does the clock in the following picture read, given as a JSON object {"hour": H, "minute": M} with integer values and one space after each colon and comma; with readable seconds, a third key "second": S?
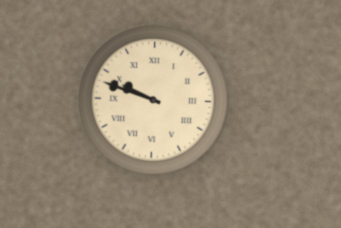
{"hour": 9, "minute": 48}
